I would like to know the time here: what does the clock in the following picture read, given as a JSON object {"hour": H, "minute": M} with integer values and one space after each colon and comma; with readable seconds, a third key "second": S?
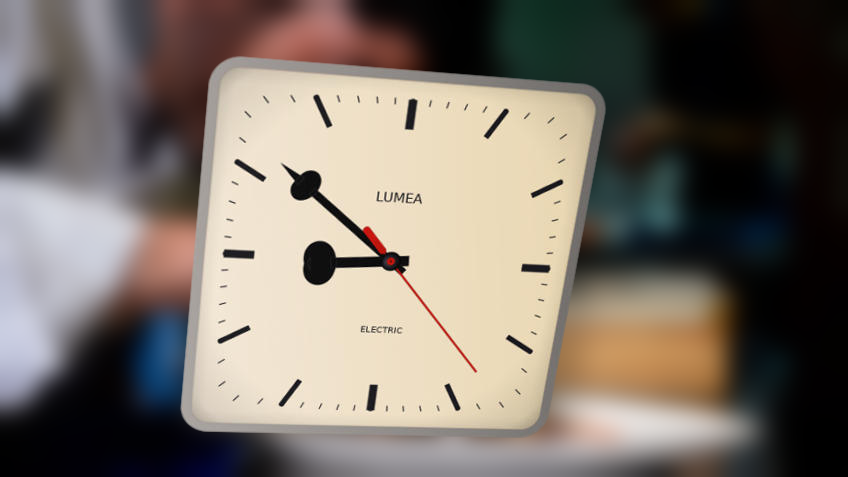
{"hour": 8, "minute": 51, "second": 23}
